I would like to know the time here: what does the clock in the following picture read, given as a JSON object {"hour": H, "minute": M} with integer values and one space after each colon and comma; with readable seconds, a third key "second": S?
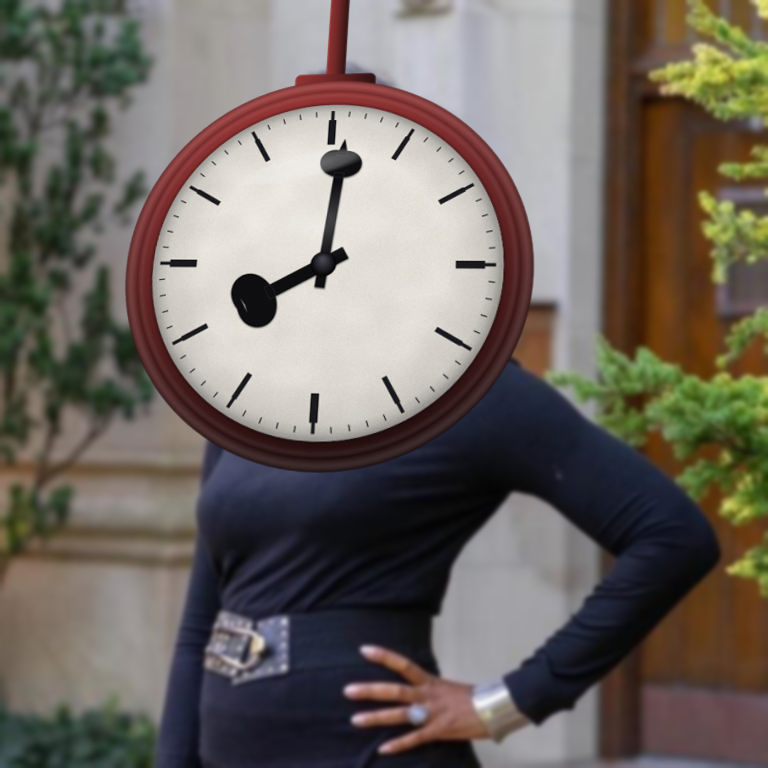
{"hour": 8, "minute": 1}
